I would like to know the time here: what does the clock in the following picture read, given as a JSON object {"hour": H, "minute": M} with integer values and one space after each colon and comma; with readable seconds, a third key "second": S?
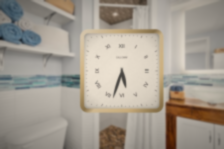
{"hour": 5, "minute": 33}
